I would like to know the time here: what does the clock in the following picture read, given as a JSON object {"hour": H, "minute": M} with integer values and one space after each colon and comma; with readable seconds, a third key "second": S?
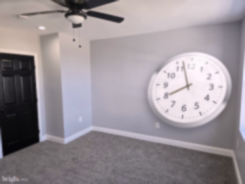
{"hour": 7, "minute": 57}
